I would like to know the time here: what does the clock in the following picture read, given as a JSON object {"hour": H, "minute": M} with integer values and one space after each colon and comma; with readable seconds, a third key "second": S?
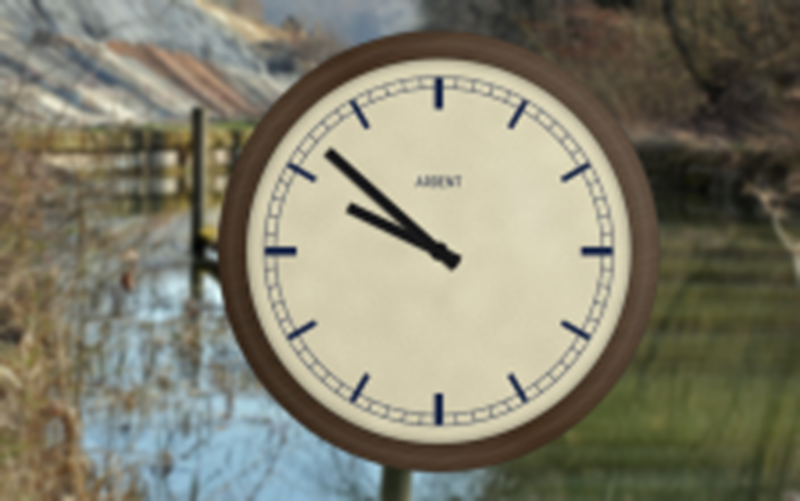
{"hour": 9, "minute": 52}
